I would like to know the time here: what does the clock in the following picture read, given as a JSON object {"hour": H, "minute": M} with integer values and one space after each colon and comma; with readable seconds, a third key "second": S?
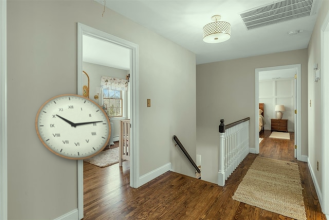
{"hour": 10, "minute": 14}
